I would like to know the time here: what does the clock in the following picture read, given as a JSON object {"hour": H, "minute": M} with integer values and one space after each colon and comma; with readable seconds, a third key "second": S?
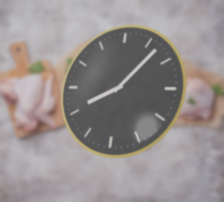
{"hour": 8, "minute": 7}
